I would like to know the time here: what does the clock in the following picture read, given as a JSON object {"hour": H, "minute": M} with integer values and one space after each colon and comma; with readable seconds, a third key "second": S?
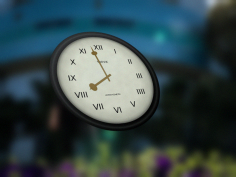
{"hour": 7, "minute": 58}
